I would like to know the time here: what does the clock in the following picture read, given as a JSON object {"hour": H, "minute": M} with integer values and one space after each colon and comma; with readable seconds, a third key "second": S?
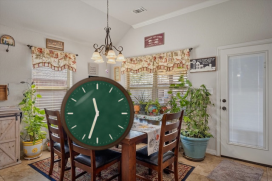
{"hour": 11, "minute": 33}
